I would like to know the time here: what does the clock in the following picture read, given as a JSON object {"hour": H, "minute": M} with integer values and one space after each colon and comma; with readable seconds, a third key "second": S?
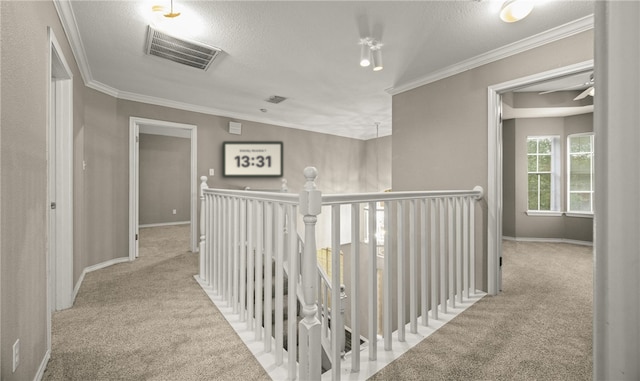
{"hour": 13, "minute": 31}
